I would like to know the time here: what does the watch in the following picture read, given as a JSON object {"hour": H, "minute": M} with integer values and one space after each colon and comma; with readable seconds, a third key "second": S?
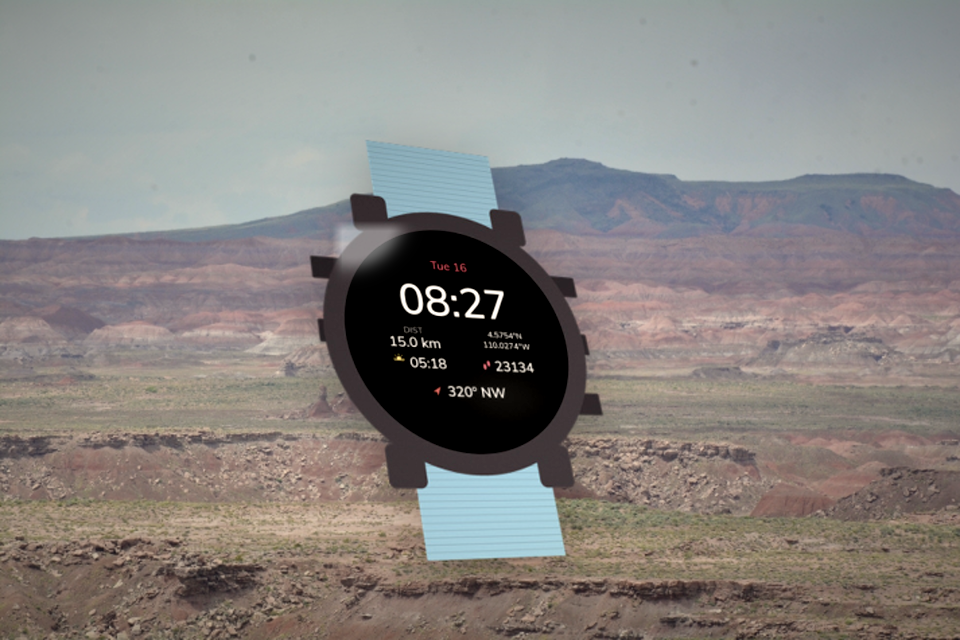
{"hour": 8, "minute": 27}
